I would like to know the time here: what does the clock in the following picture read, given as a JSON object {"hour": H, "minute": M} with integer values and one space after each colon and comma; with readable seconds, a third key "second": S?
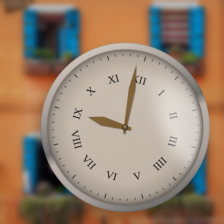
{"hour": 8, "minute": 59}
